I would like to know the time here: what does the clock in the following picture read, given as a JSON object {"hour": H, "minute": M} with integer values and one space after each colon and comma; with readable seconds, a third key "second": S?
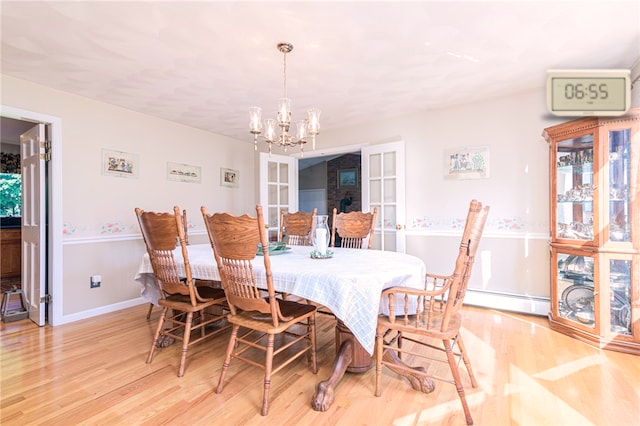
{"hour": 6, "minute": 55}
